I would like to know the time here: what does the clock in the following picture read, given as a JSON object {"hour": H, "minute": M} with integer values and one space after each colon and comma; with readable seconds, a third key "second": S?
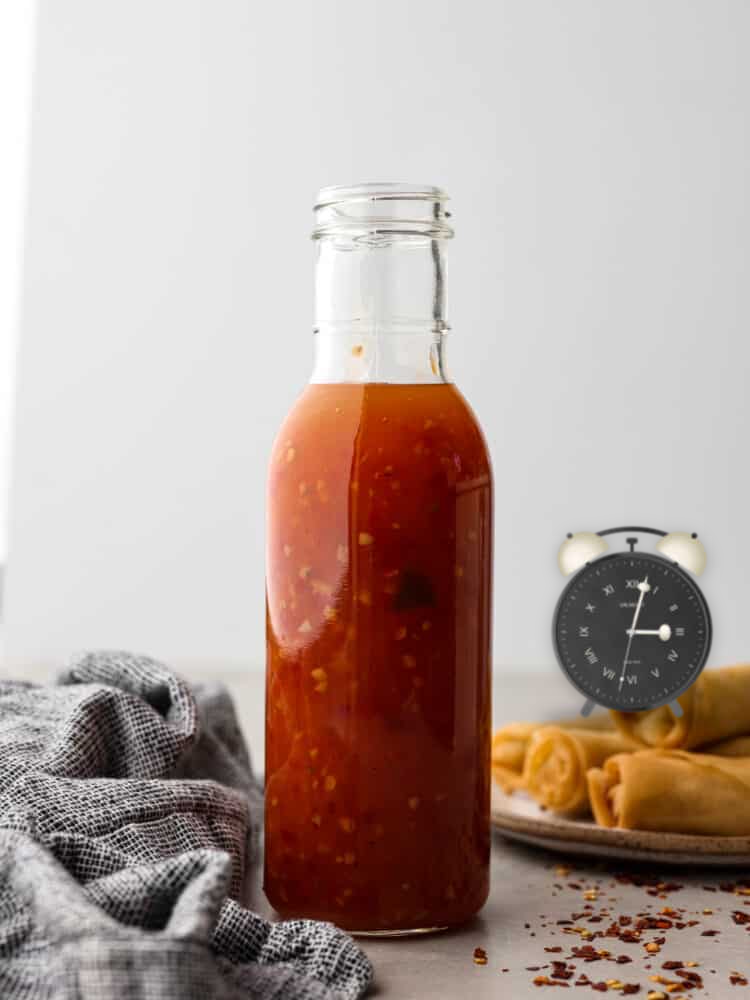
{"hour": 3, "minute": 2, "second": 32}
